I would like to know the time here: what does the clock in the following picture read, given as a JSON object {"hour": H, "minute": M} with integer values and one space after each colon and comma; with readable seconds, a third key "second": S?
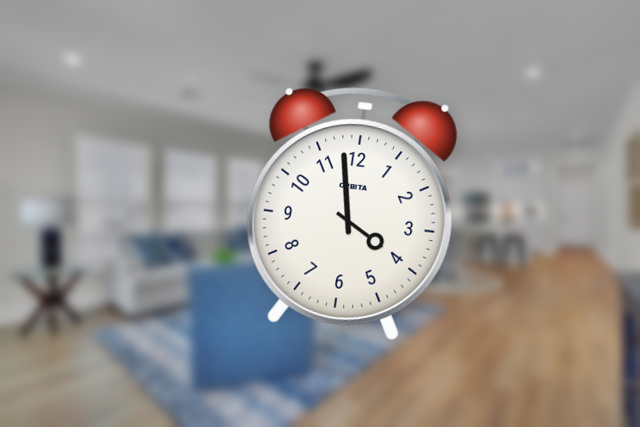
{"hour": 3, "minute": 58}
